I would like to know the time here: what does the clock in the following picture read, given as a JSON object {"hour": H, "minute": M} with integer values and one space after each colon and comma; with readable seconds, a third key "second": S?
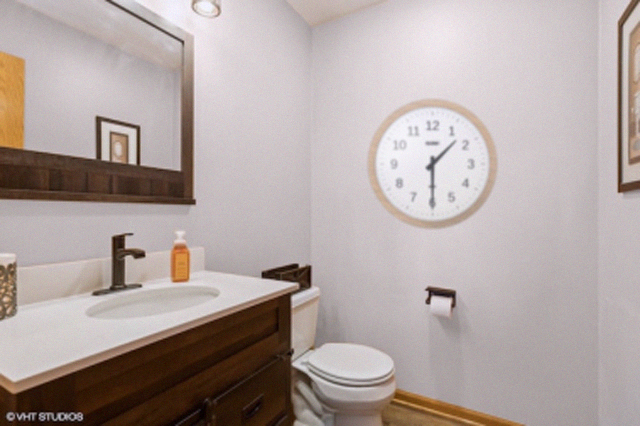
{"hour": 1, "minute": 30}
